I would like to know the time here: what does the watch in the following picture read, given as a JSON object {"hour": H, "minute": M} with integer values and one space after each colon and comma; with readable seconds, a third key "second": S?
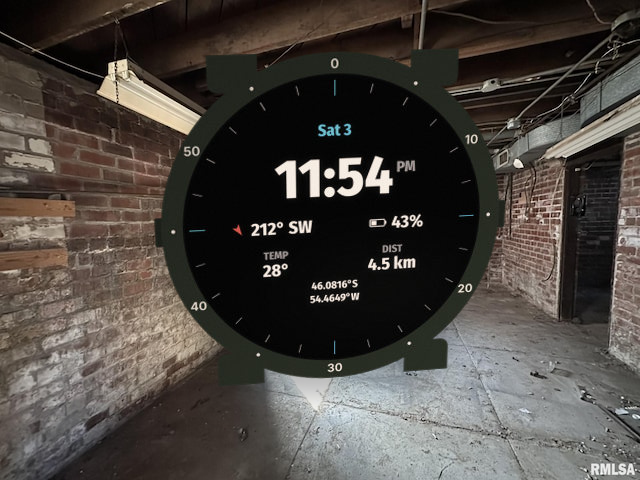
{"hour": 11, "minute": 54}
